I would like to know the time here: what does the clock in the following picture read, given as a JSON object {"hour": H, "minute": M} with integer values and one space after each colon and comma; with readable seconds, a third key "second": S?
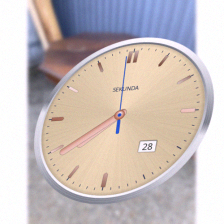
{"hour": 7, "minute": 38, "second": 59}
